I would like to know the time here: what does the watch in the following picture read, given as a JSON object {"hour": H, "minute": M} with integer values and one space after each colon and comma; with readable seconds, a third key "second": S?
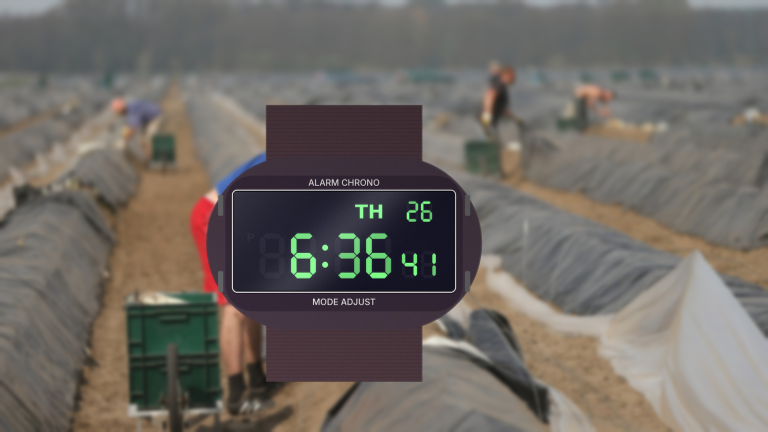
{"hour": 6, "minute": 36, "second": 41}
